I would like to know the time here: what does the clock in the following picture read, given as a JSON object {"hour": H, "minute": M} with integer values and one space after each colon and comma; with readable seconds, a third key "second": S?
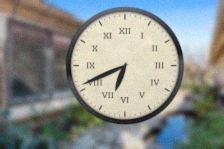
{"hour": 6, "minute": 41}
